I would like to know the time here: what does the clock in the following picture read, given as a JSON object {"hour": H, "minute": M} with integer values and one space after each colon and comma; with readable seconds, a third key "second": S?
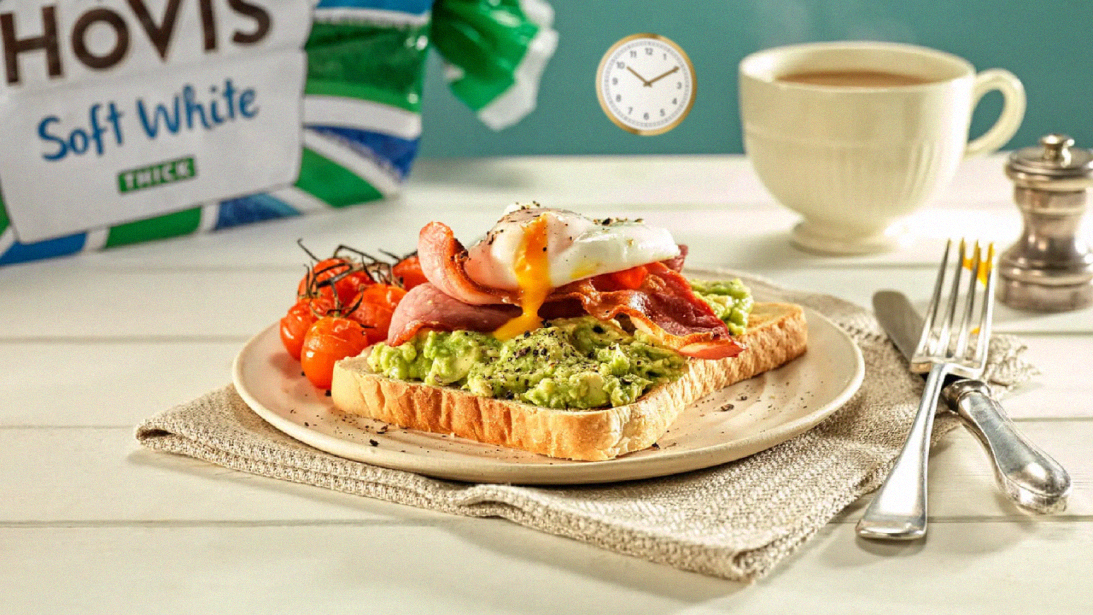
{"hour": 10, "minute": 10}
